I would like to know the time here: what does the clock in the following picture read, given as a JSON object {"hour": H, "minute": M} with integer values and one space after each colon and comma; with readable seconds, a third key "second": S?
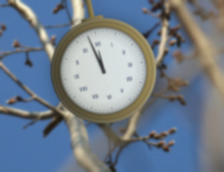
{"hour": 11, "minute": 58}
